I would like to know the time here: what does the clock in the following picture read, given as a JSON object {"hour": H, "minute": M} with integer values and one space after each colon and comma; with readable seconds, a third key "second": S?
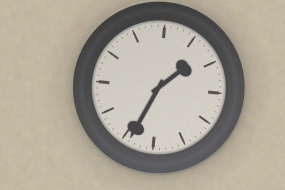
{"hour": 1, "minute": 34}
